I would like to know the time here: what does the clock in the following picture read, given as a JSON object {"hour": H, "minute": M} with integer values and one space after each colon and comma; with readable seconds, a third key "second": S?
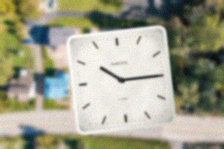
{"hour": 10, "minute": 15}
